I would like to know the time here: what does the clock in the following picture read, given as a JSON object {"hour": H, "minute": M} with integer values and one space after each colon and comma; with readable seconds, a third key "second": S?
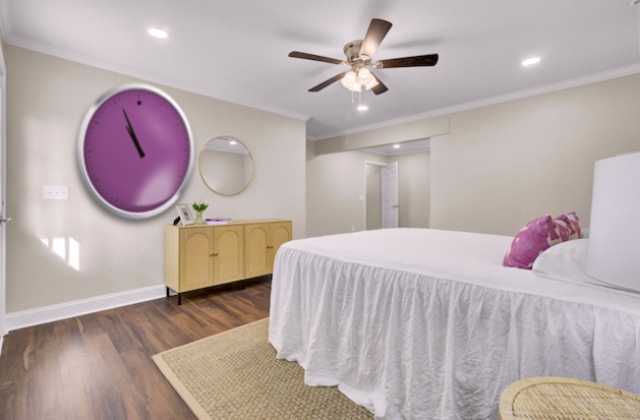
{"hour": 10, "minute": 56}
